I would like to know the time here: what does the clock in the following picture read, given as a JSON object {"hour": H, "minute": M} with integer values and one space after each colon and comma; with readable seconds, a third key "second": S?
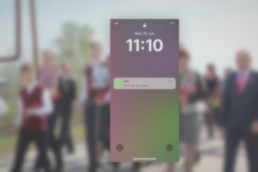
{"hour": 11, "minute": 10}
